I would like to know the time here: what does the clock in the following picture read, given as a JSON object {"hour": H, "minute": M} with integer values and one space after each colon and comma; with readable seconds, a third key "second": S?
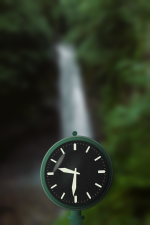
{"hour": 9, "minute": 31}
